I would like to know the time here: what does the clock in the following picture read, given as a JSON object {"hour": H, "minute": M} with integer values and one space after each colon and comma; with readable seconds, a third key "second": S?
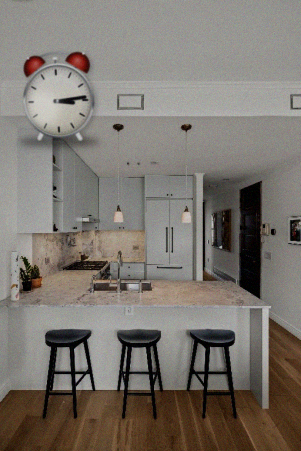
{"hour": 3, "minute": 14}
